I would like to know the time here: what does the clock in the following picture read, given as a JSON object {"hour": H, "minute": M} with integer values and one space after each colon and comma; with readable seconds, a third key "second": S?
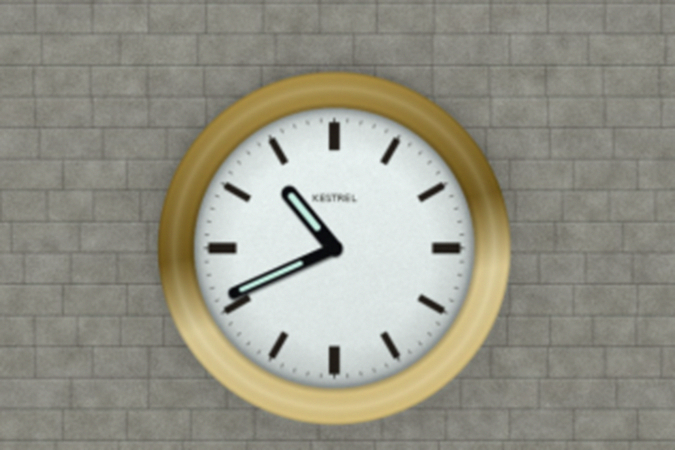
{"hour": 10, "minute": 41}
